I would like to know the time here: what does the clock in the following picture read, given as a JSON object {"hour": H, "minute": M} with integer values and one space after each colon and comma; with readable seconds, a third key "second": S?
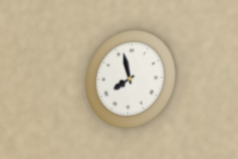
{"hour": 7, "minute": 57}
